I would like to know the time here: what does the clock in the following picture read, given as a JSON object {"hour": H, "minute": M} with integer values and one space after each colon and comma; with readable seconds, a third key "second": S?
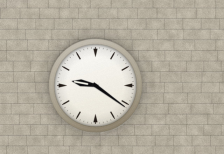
{"hour": 9, "minute": 21}
